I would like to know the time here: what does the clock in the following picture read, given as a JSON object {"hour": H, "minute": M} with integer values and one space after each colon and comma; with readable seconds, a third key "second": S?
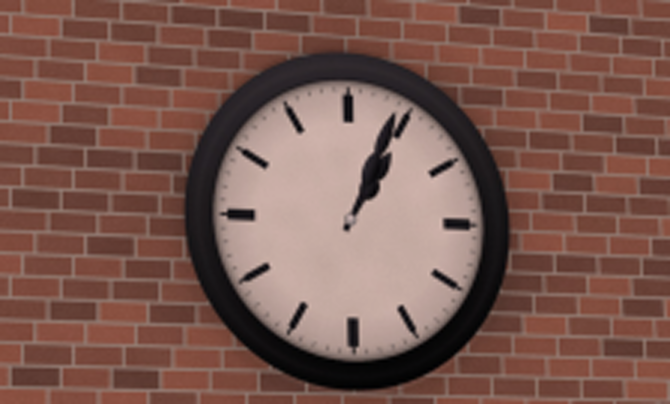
{"hour": 1, "minute": 4}
